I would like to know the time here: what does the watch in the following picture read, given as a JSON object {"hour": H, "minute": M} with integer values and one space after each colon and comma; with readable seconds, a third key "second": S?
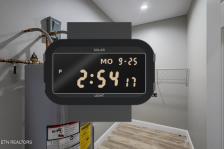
{"hour": 2, "minute": 54, "second": 17}
